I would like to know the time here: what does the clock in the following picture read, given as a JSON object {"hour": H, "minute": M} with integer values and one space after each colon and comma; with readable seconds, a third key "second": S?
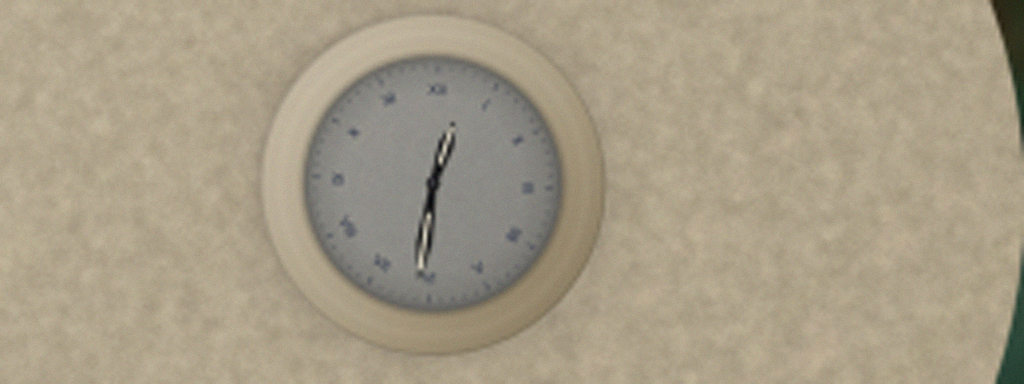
{"hour": 12, "minute": 31}
